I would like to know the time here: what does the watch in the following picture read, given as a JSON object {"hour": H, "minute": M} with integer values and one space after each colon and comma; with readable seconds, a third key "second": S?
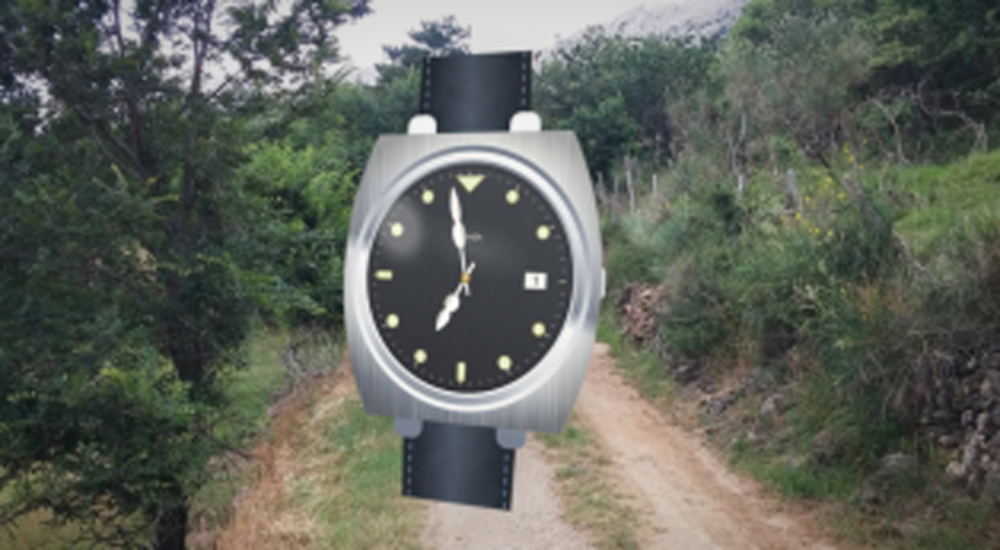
{"hour": 6, "minute": 58}
